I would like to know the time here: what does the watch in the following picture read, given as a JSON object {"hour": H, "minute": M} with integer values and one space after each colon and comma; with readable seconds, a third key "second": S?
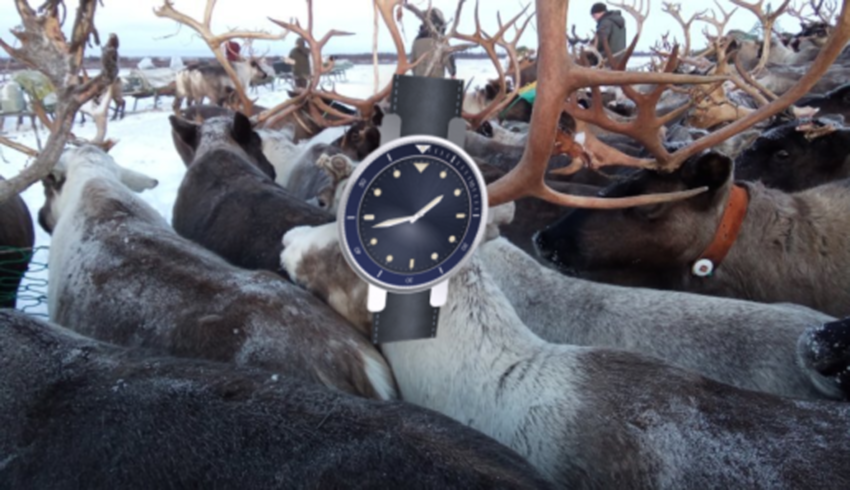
{"hour": 1, "minute": 43}
